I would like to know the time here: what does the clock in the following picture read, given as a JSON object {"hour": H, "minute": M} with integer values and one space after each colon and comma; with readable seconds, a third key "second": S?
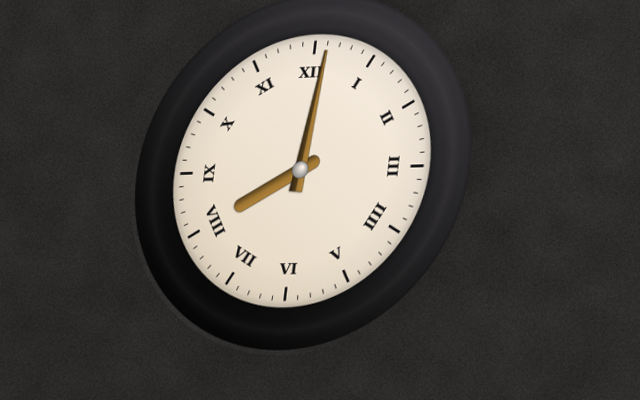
{"hour": 8, "minute": 1}
